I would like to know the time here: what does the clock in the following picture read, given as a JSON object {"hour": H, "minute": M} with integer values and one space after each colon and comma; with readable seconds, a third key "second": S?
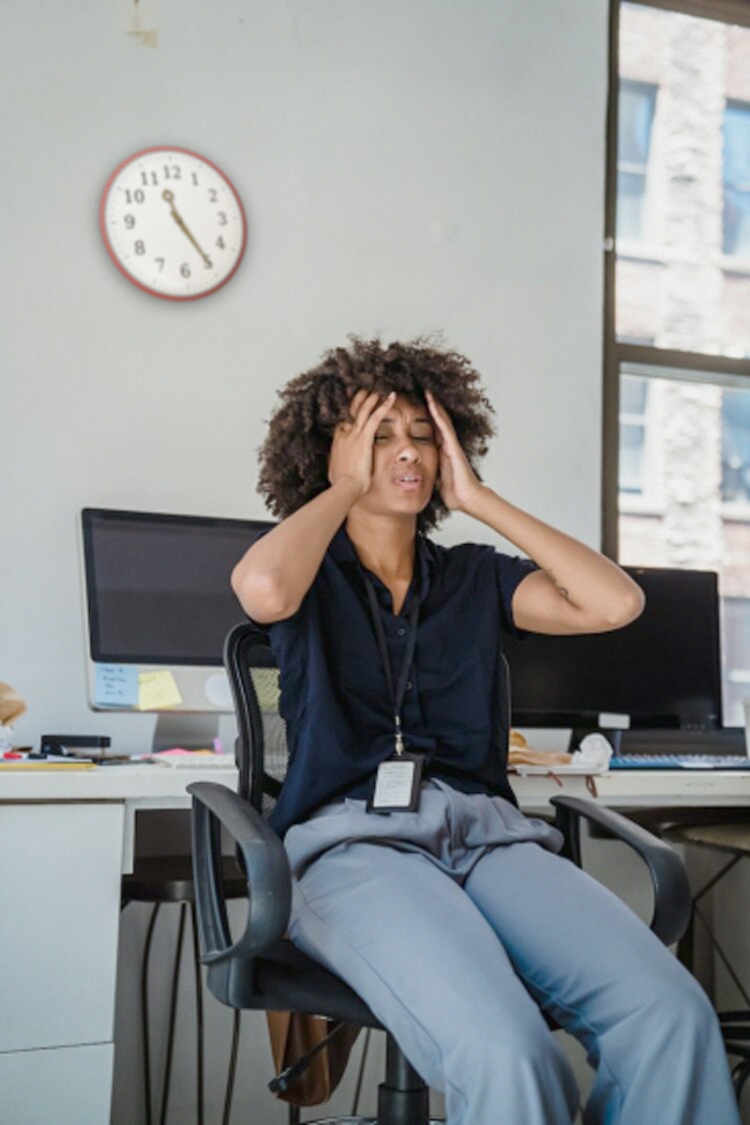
{"hour": 11, "minute": 25}
